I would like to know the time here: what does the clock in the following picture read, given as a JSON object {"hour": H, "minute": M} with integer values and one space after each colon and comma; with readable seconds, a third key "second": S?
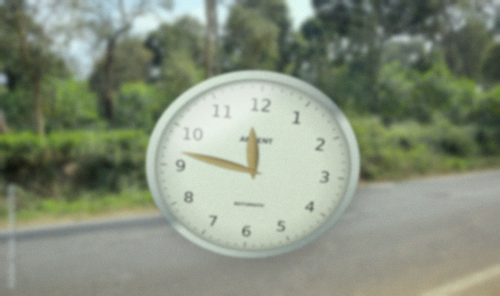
{"hour": 11, "minute": 47}
